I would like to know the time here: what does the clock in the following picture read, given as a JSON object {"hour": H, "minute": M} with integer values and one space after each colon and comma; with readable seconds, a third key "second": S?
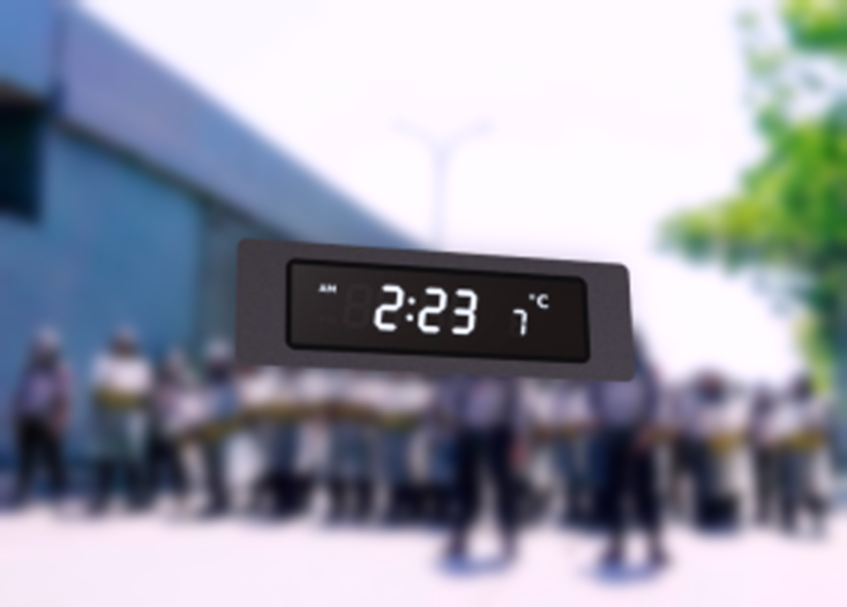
{"hour": 2, "minute": 23}
